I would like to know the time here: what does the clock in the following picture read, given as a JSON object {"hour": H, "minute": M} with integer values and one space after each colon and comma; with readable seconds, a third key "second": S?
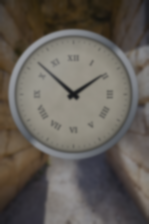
{"hour": 1, "minute": 52}
